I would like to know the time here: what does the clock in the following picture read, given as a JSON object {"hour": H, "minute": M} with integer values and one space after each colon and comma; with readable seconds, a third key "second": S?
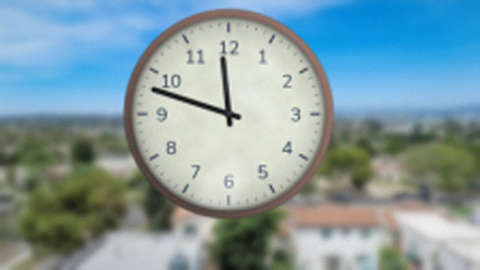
{"hour": 11, "minute": 48}
